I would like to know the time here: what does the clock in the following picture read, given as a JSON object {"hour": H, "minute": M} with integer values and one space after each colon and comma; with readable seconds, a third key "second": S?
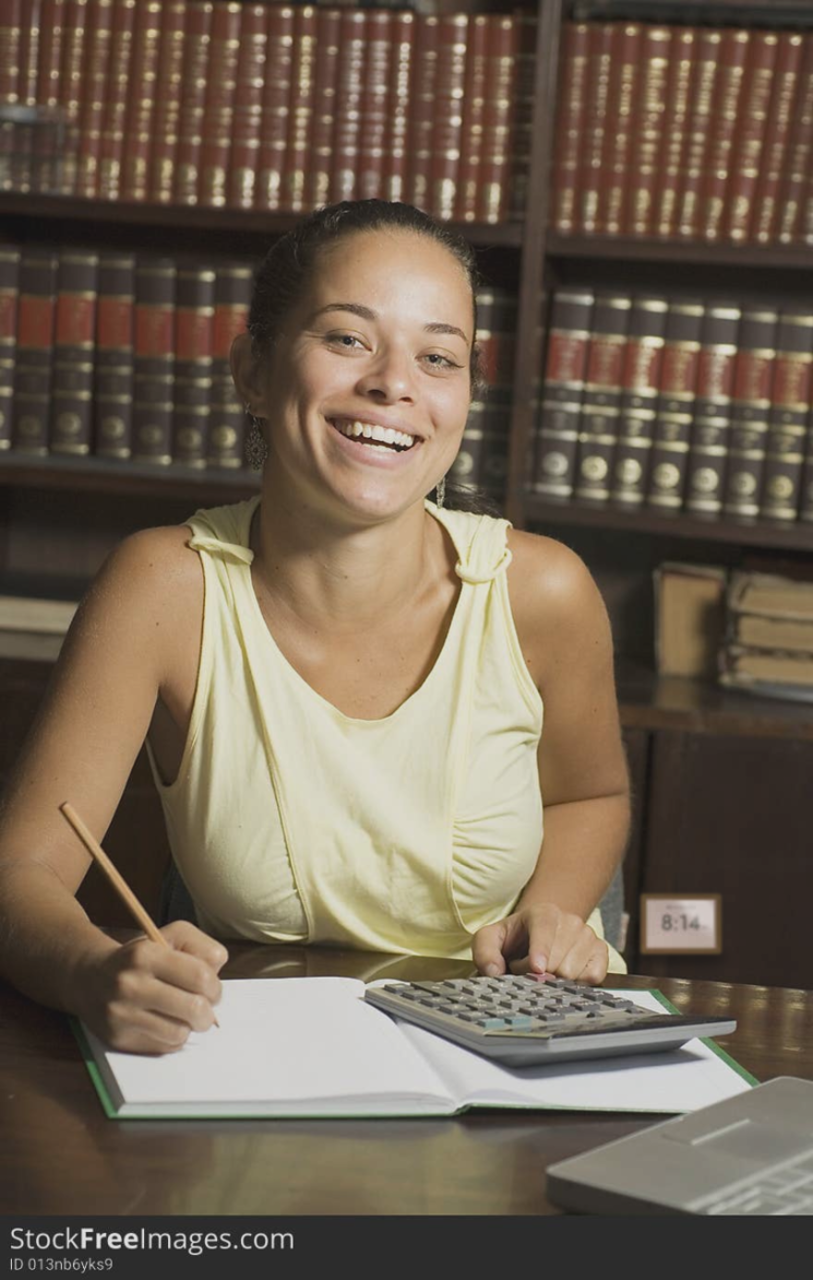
{"hour": 8, "minute": 14}
